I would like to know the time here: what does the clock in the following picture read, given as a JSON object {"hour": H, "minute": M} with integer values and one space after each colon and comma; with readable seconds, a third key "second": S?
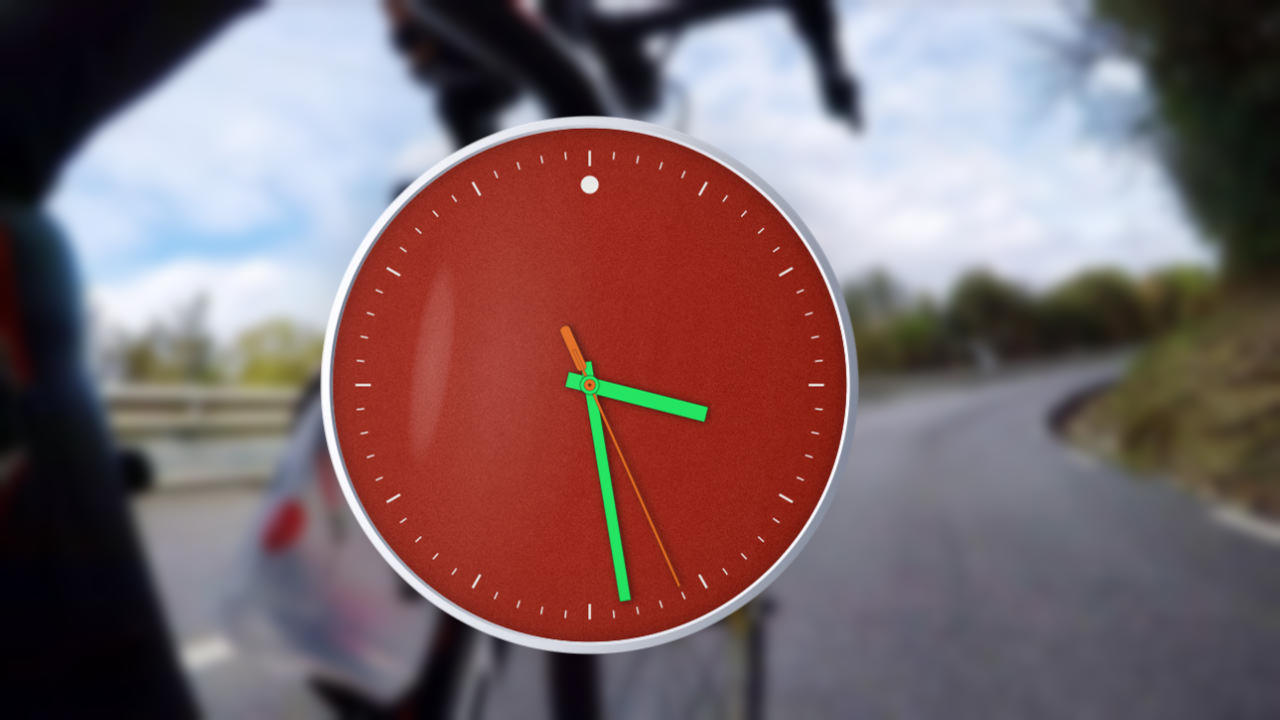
{"hour": 3, "minute": 28, "second": 26}
